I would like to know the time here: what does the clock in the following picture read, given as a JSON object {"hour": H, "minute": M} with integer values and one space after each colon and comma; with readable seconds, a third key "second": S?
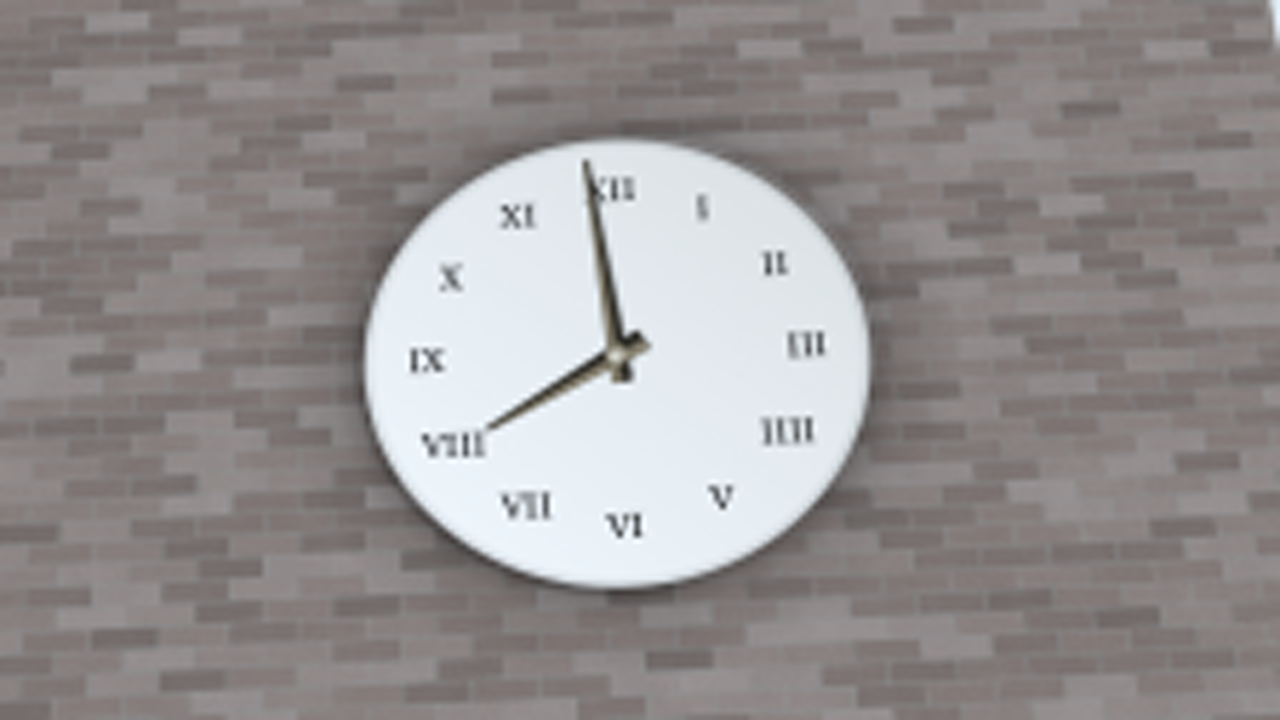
{"hour": 7, "minute": 59}
